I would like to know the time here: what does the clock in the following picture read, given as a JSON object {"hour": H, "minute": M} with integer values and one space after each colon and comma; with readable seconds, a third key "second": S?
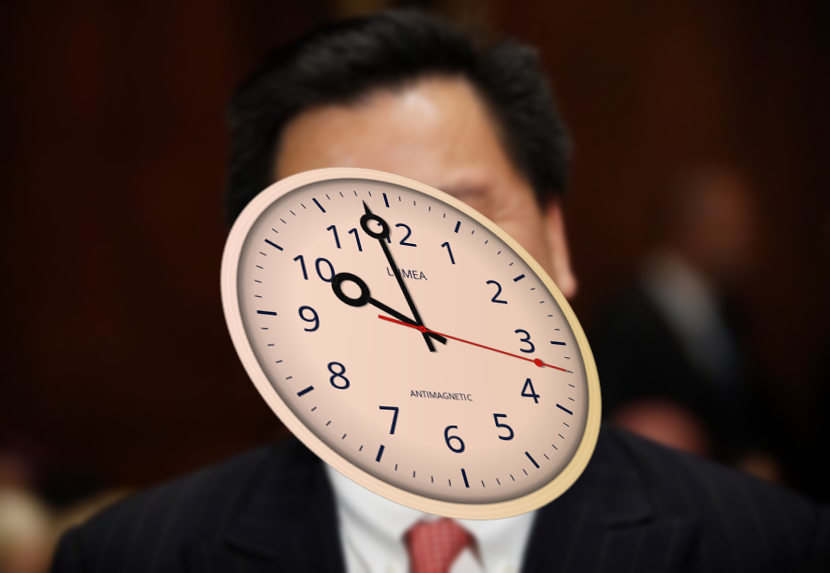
{"hour": 9, "minute": 58, "second": 17}
